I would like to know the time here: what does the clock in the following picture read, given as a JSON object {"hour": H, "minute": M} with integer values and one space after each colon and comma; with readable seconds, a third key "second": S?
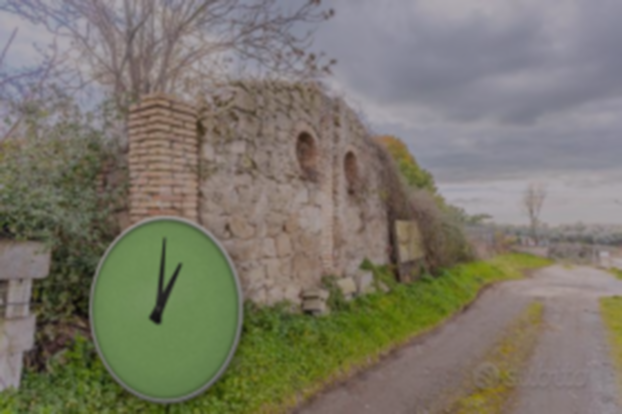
{"hour": 1, "minute": 1}
